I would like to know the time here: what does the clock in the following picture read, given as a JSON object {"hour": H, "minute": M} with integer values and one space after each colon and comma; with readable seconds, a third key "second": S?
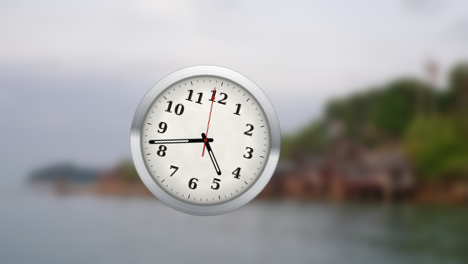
{"hour": 4, "minute": 41, "second": 59}
